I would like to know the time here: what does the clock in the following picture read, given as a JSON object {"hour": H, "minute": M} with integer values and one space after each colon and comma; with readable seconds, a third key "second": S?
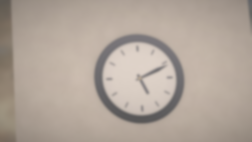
{"hour": 5, "minute": 11}
